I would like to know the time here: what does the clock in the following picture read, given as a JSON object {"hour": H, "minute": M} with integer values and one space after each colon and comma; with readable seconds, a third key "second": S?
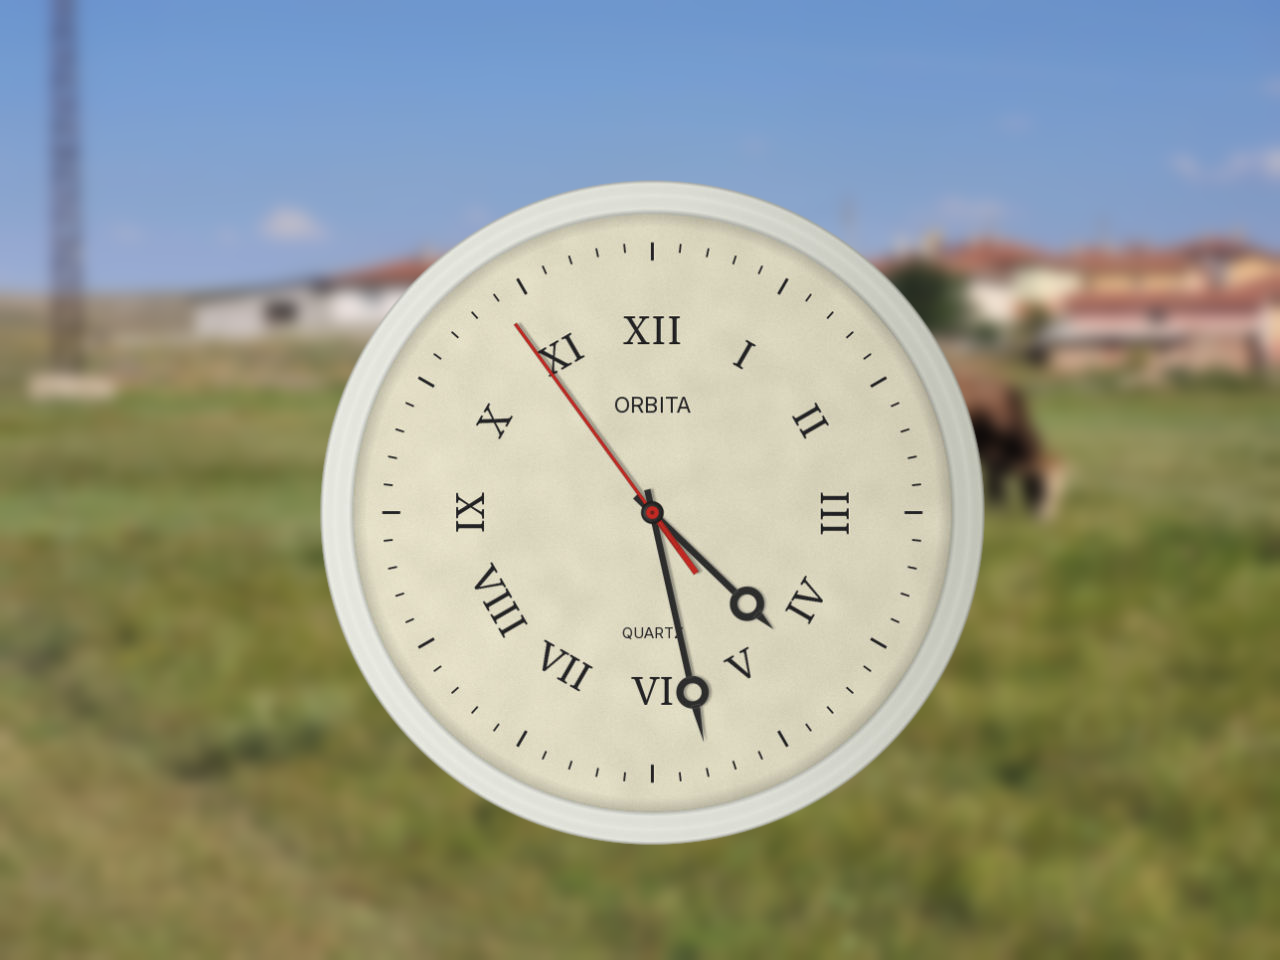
{"hour": 4, "minute": 27, "second": 54}
